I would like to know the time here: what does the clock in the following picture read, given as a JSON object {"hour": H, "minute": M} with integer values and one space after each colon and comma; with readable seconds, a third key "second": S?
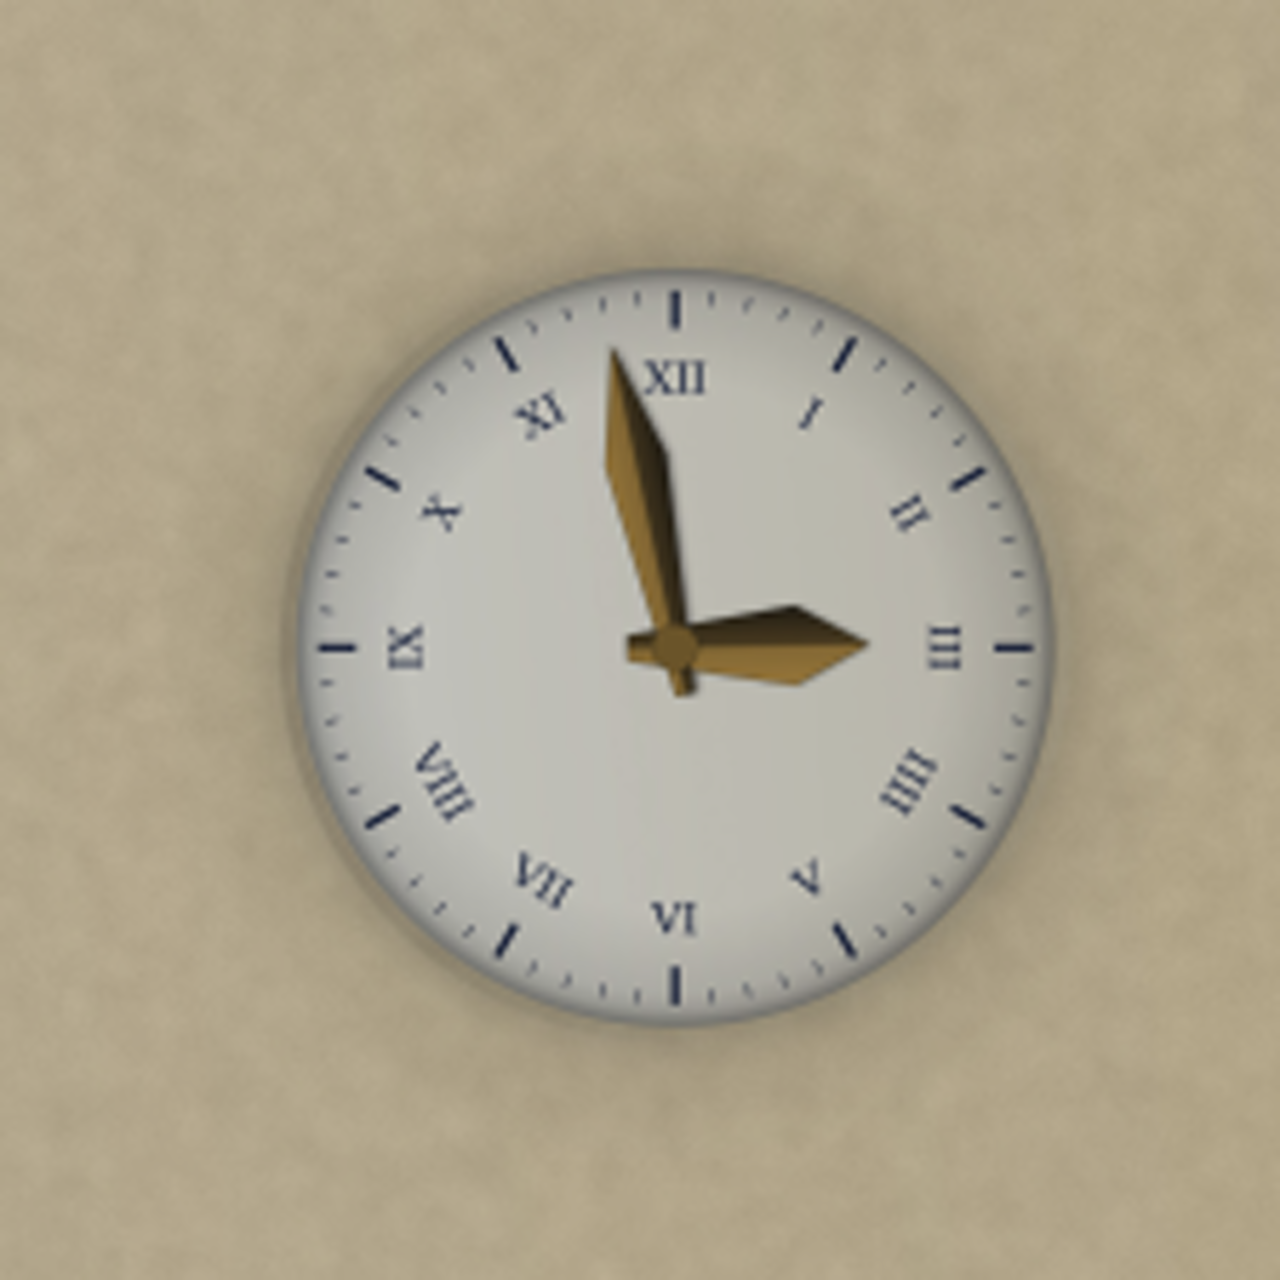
{"hour": 2, "minute": 58}
